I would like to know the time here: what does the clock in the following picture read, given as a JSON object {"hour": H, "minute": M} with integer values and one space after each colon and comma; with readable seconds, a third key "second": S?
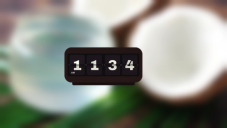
{"hour": 11, "minute": 34}
